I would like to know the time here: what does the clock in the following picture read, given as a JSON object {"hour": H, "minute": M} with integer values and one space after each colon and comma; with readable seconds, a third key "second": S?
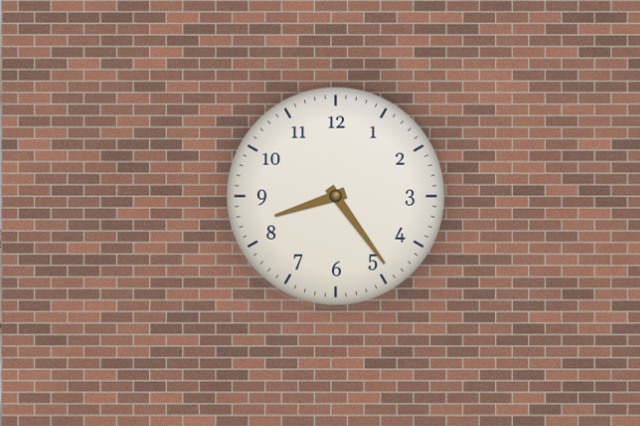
{"hour": 8, "minute": 24}
